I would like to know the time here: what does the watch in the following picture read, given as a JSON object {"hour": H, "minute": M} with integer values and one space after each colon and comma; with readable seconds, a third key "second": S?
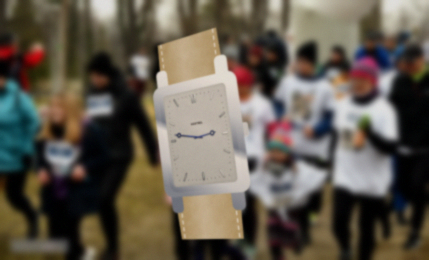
{"hour": 2, "minute": 47}
